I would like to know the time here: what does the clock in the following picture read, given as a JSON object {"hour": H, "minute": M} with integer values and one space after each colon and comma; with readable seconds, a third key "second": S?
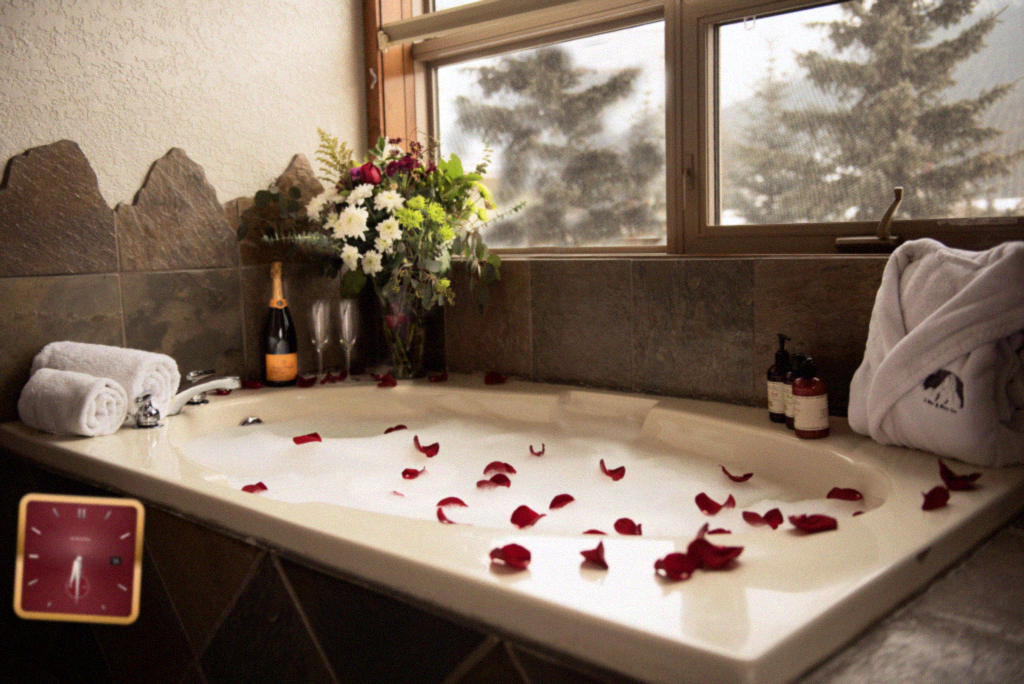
{"hour": 6, "minute": 30}
